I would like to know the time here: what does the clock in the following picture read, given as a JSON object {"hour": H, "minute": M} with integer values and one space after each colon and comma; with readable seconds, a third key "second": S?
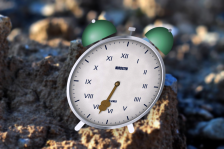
{"hour": 6, "minute": 33}
